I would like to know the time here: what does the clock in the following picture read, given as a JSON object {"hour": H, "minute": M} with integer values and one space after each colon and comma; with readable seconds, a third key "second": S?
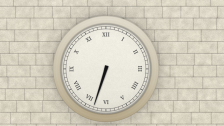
{"hour": 6, "minute": 33}
